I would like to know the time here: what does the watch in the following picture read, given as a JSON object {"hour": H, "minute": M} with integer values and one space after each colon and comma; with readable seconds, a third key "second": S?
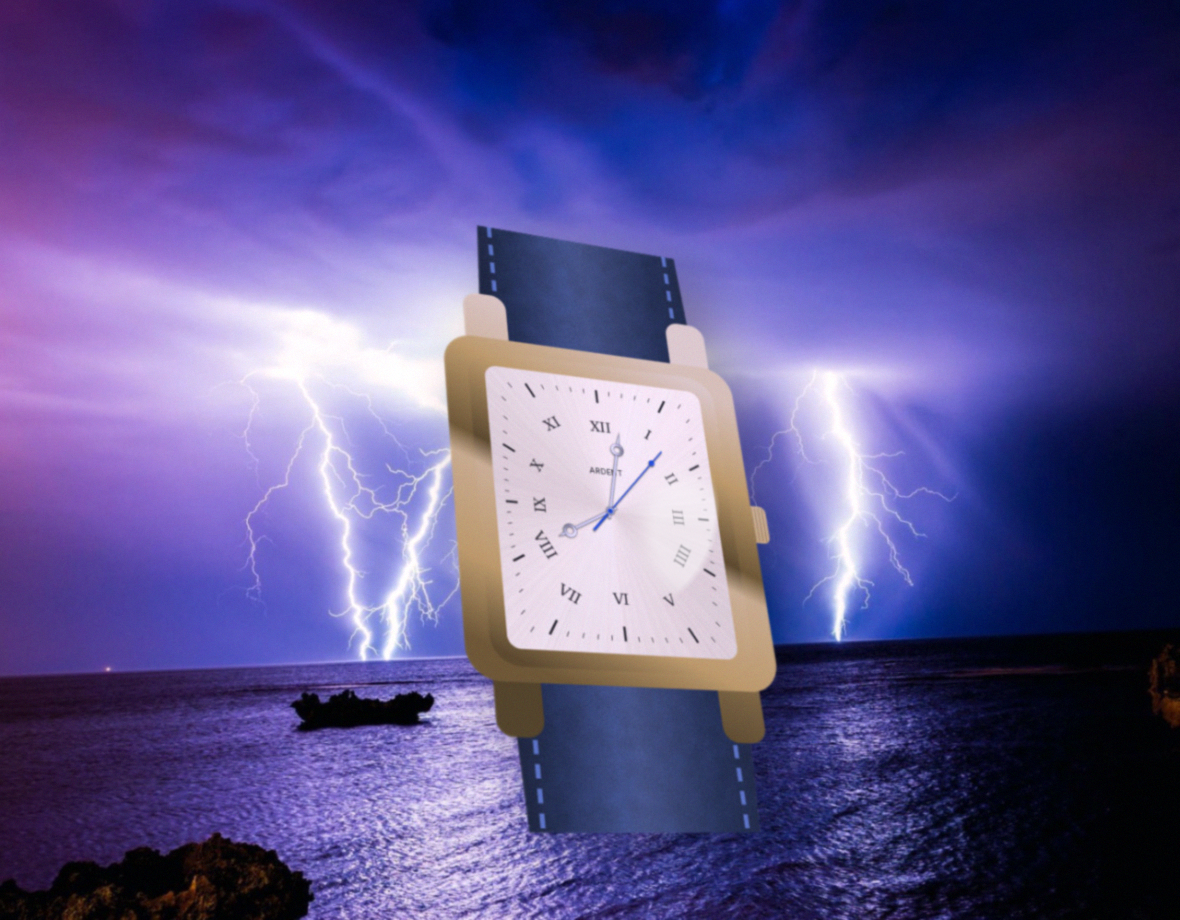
{"hour": 8, "minute": 2, "second": 7}
